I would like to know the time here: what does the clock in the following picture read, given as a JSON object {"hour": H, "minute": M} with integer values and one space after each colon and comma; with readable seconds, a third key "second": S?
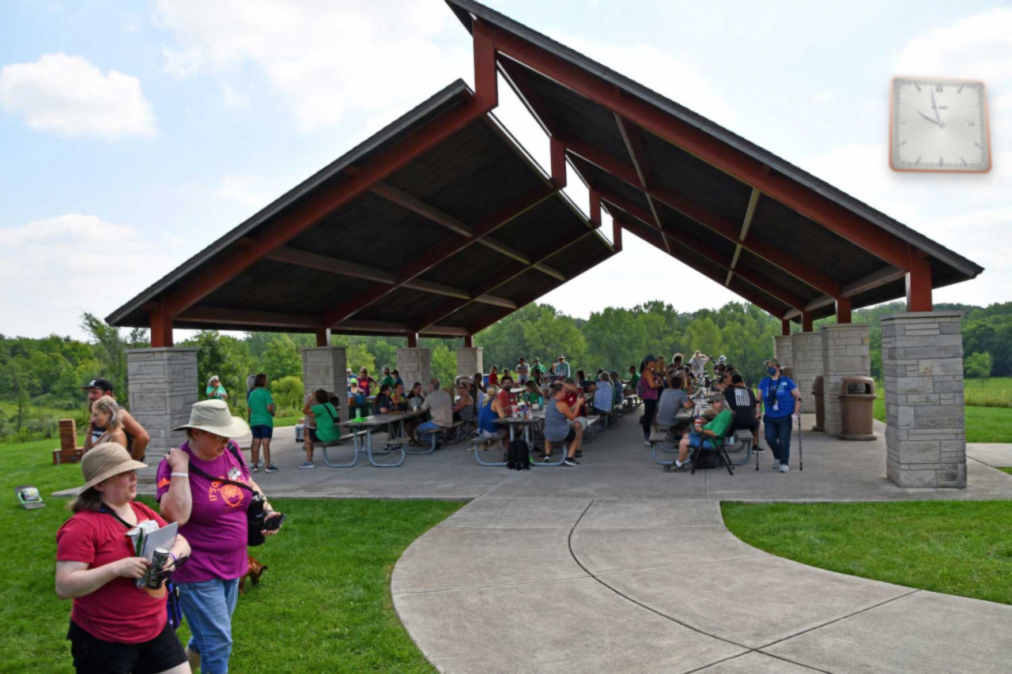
{"hour": 9, "minute": 58}
